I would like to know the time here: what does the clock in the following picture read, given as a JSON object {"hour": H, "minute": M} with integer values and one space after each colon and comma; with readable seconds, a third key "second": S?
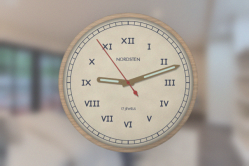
{"hour": 9, "minute": 11, "second": 54}
